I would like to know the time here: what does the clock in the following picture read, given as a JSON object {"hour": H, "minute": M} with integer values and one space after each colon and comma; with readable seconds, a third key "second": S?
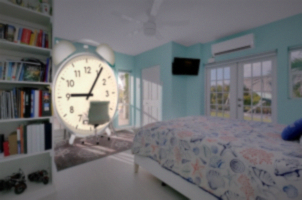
{"hour": 9, "minute": 6}
